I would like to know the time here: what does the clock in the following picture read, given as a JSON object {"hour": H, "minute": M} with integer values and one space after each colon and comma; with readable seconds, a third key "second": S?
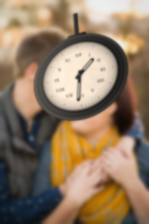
{"hour": 1, "minute": 31}
